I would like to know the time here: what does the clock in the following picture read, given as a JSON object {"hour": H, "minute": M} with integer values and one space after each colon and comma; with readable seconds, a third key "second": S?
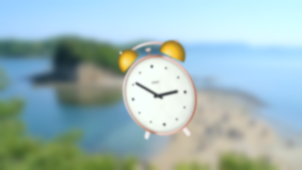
{"hour": 2, "minute": 51}
